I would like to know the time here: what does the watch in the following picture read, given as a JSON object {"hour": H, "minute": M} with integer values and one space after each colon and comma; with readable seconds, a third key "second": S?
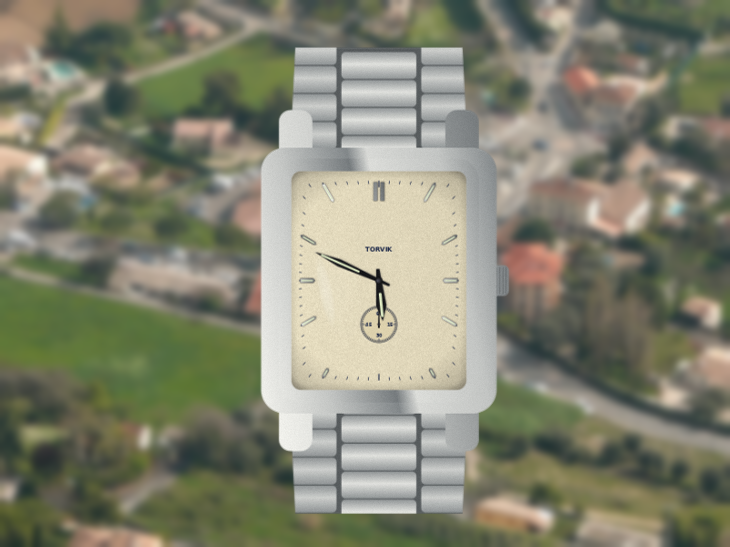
{"hour": 5, "minute": 49}
